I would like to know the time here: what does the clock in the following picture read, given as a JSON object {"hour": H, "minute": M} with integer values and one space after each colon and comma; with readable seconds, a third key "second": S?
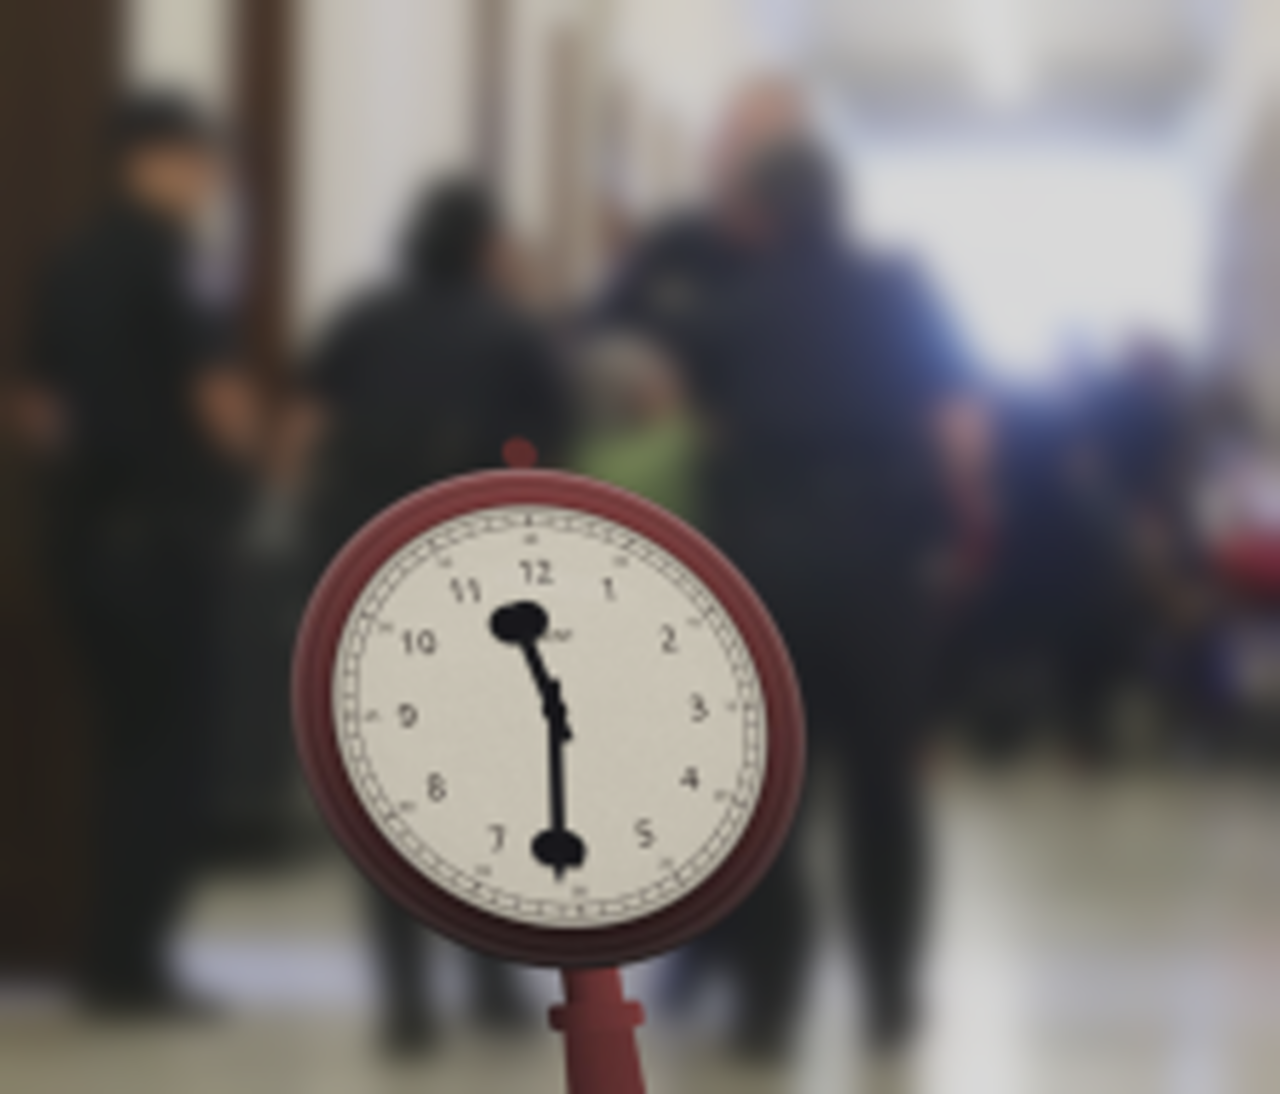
{"hour": 11, "minute": 31}
